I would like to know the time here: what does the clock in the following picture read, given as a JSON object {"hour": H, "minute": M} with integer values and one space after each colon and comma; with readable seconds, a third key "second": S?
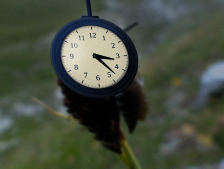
{"hour": 3, "minute": 23}
